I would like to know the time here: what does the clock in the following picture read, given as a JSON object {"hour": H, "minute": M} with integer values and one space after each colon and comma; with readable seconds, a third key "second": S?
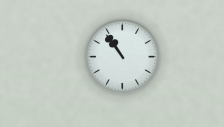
{"hour": 10, "minute": 54}
